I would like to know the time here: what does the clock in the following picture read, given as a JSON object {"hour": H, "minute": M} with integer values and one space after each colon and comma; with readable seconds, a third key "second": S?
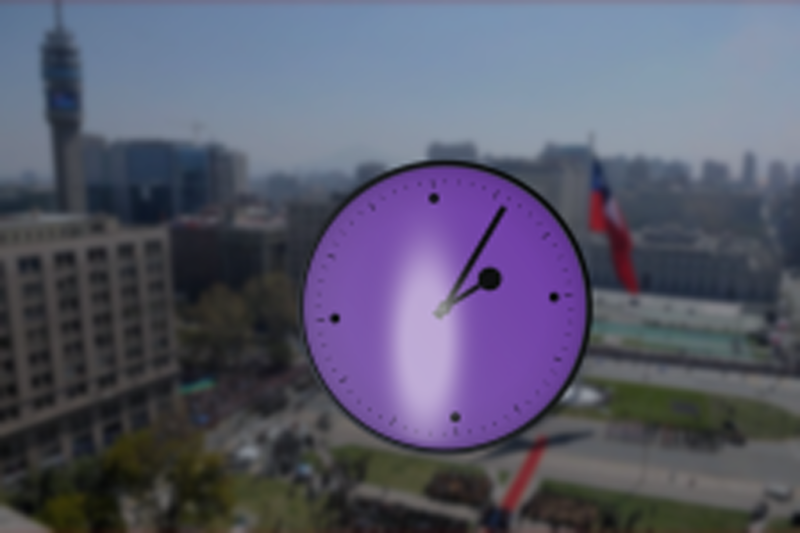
{"hour": 2, "minute": 6}
